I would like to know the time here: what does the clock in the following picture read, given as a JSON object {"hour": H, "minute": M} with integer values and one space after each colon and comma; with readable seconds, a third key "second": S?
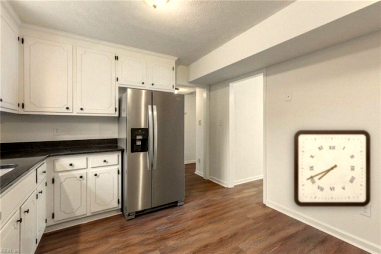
{"hour": 7, "minute": 41}
